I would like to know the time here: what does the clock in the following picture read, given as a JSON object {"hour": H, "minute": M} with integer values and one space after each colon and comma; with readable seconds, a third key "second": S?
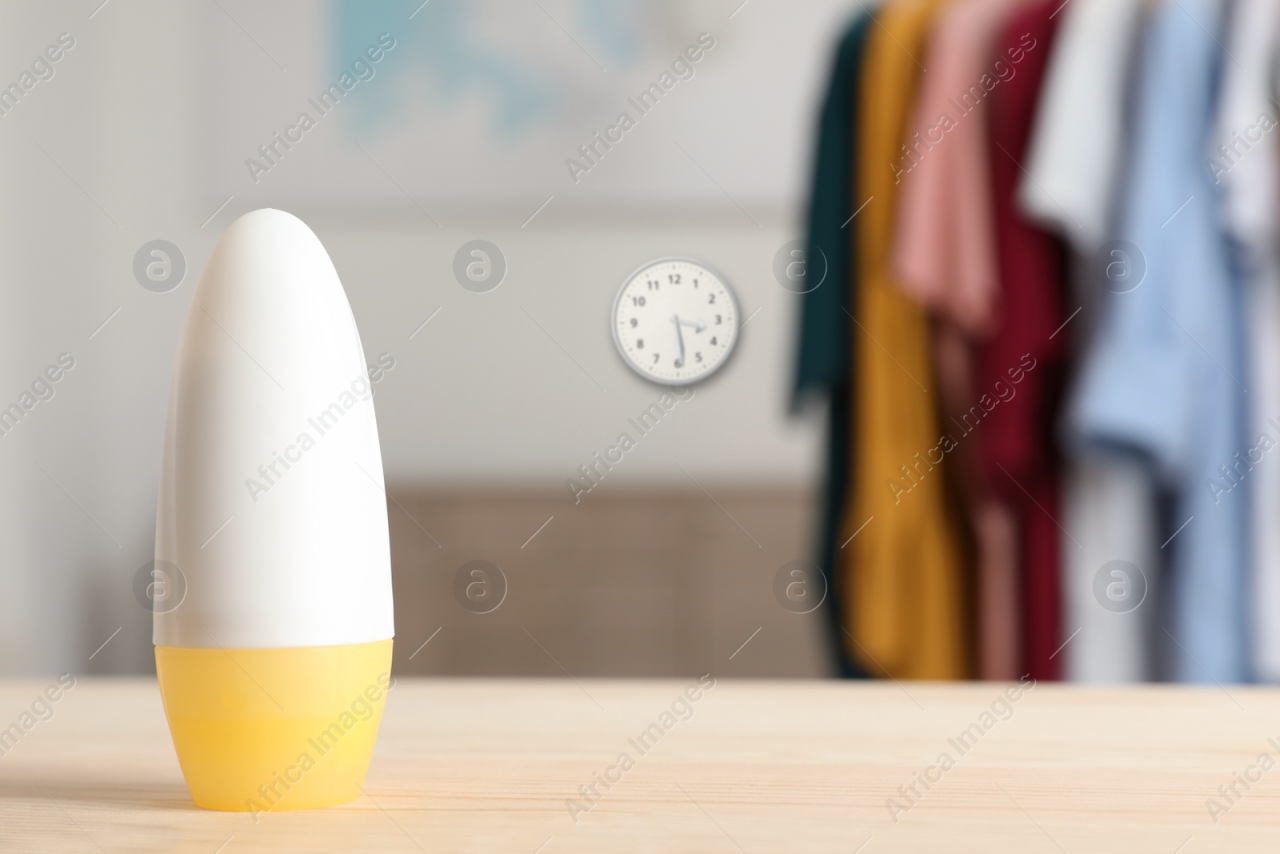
{"hour": 3, "minute": 29}
